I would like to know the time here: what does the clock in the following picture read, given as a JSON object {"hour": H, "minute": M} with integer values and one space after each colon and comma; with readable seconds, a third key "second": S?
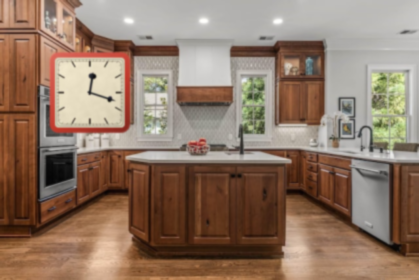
{"hour": 12, "minute": 18}
